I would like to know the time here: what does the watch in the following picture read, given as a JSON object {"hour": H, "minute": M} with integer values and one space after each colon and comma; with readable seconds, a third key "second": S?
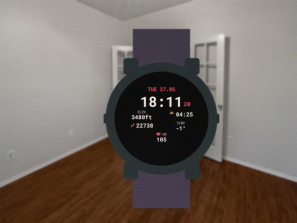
{"hour": 18, "minute": 11}
